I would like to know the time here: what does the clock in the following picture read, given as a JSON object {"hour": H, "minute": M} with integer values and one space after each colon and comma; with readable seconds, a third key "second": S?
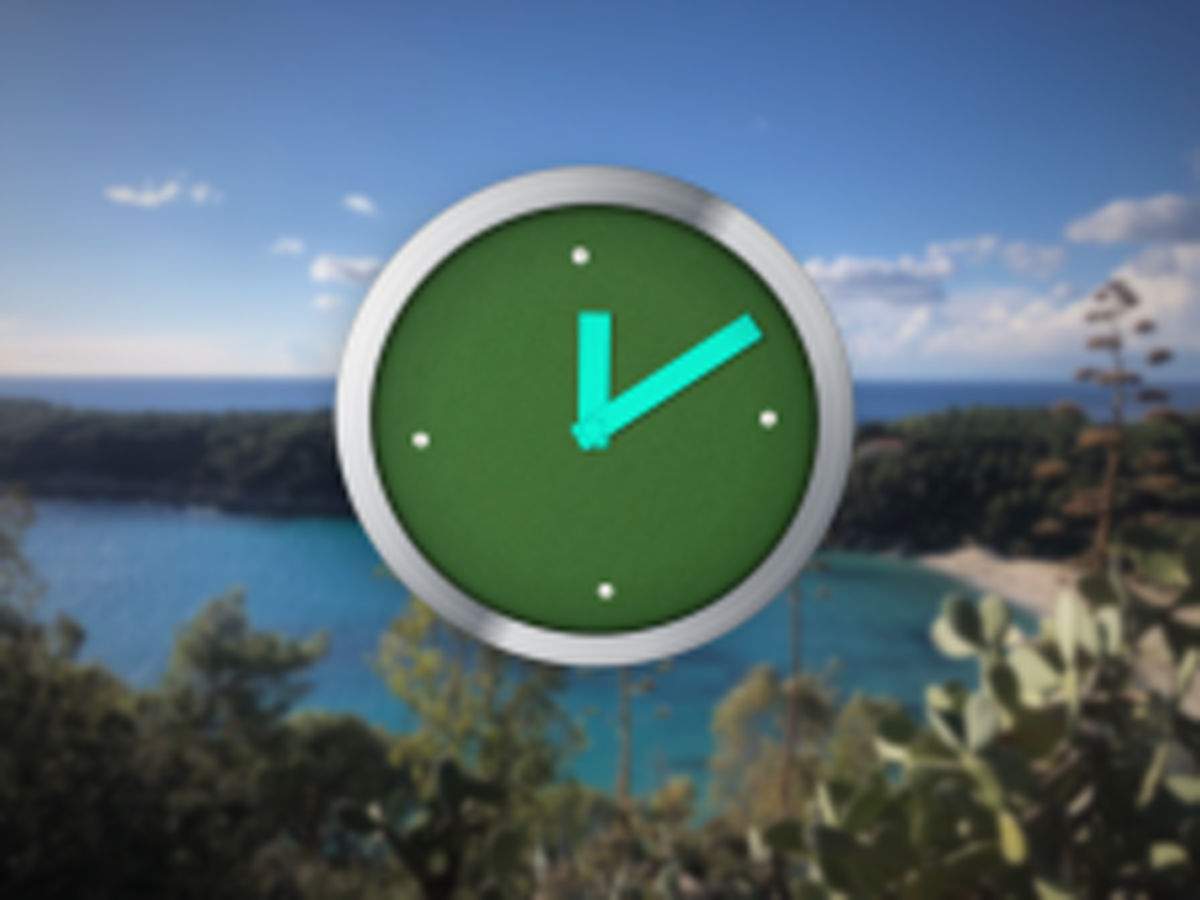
{"hour": 12, "minute": 10}
